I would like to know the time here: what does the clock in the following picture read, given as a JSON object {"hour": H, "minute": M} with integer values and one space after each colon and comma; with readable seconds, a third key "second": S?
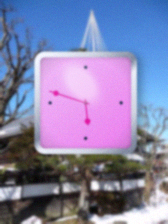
{"hour": 5, "minute": 48}
